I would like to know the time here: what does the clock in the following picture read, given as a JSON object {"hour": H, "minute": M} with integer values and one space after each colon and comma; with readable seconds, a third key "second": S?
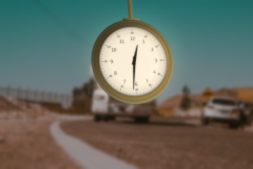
{"hour": 12, "minute": 31}
